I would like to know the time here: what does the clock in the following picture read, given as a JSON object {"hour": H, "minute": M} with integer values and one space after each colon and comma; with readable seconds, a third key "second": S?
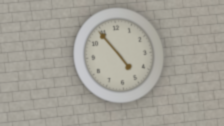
{"hour": 4, "minute": 54}
